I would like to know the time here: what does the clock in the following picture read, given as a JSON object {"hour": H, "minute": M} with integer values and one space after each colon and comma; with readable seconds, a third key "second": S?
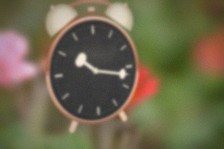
{"hour": 10, "minute": 17}
